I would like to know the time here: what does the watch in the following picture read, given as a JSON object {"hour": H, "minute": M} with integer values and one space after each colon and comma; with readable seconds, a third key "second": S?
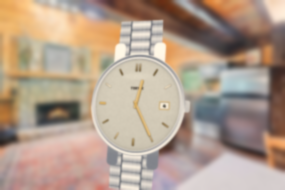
{"hour": 12, "minute": 25}
